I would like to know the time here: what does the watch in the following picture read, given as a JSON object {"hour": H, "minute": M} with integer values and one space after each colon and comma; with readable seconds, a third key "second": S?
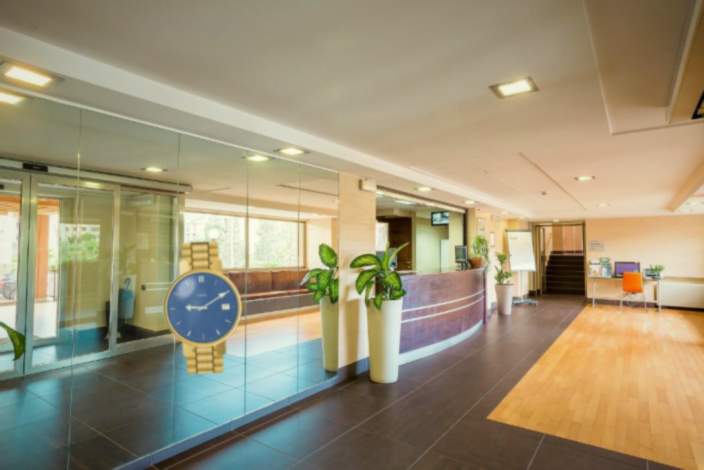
{"hour": 9, "minute": 10}
